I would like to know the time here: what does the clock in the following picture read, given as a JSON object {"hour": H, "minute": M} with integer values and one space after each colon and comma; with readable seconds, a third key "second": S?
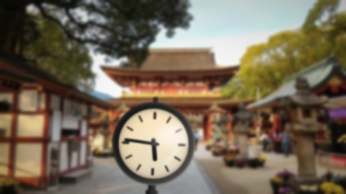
{"hour": 5, "minute": 46}
